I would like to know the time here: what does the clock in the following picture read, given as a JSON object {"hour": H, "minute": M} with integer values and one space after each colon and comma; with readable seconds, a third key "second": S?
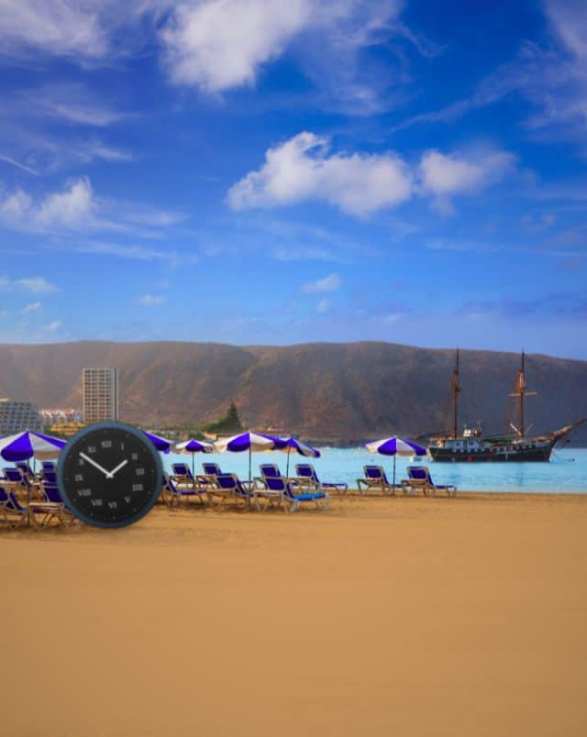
{"hour": 1, "minute": 52}
